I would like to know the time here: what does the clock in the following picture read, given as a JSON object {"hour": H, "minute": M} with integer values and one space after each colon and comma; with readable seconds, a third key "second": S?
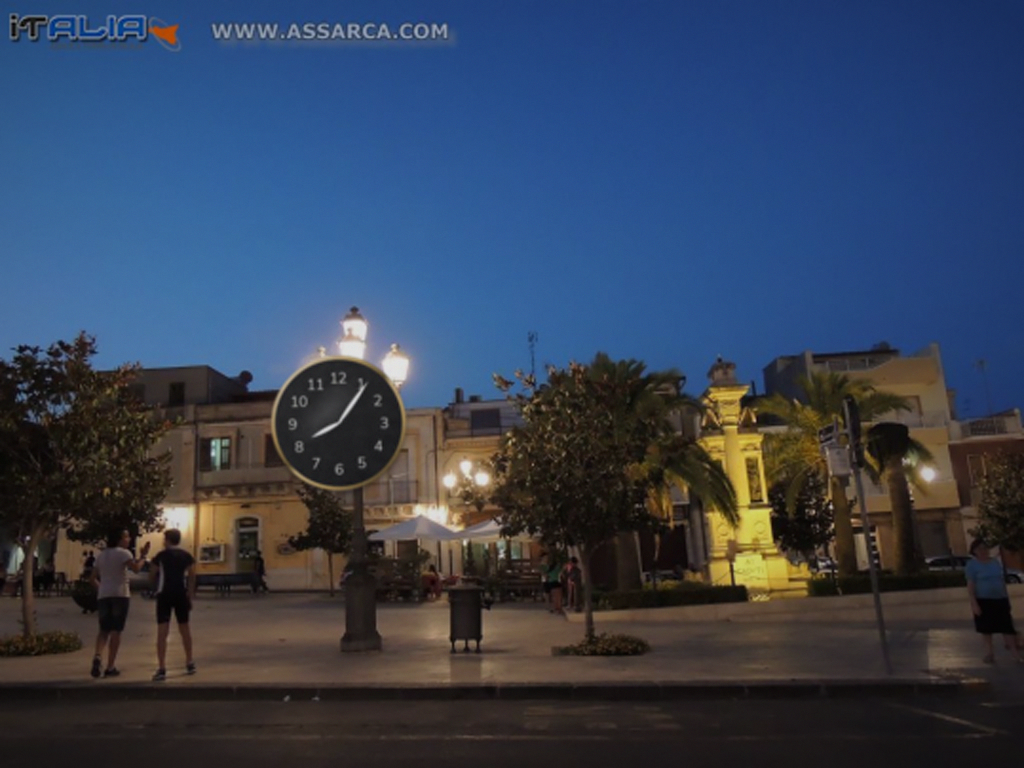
{"hour": 8, "minute": 6}
